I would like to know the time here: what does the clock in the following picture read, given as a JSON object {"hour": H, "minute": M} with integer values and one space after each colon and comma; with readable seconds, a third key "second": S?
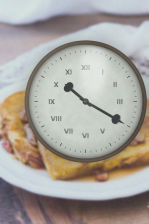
{"hour": 10, "minute": 20}
